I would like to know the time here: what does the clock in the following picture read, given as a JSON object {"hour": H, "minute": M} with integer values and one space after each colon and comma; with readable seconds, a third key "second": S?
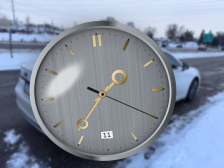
{"hour": 1, "minute": 36, "second": 20}
